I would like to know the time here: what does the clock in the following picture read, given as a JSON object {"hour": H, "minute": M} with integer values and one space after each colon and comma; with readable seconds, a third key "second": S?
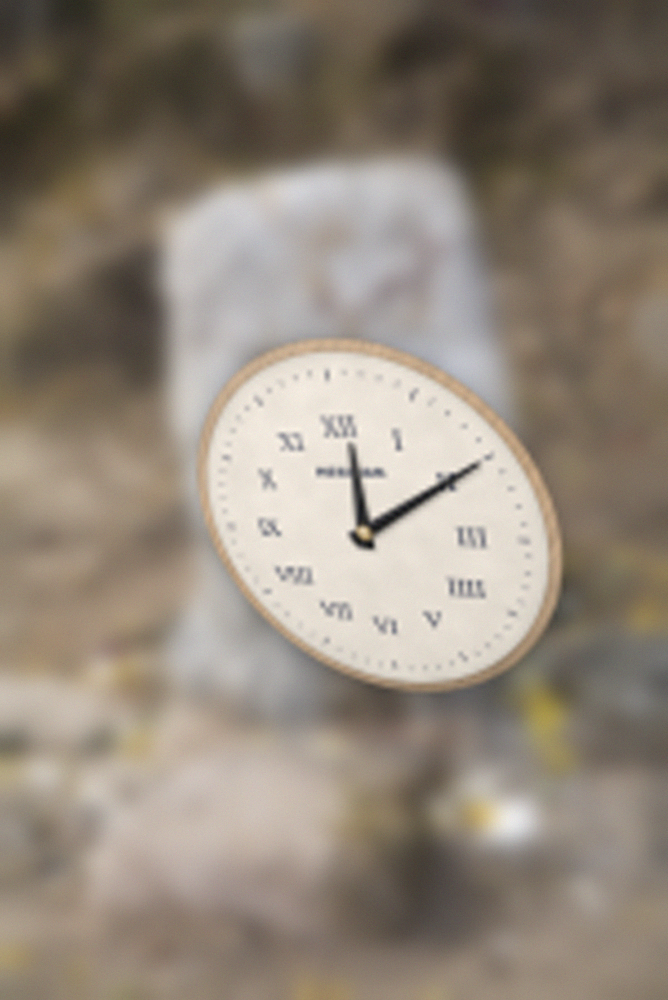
{"hour": 12, "minute": 10}
